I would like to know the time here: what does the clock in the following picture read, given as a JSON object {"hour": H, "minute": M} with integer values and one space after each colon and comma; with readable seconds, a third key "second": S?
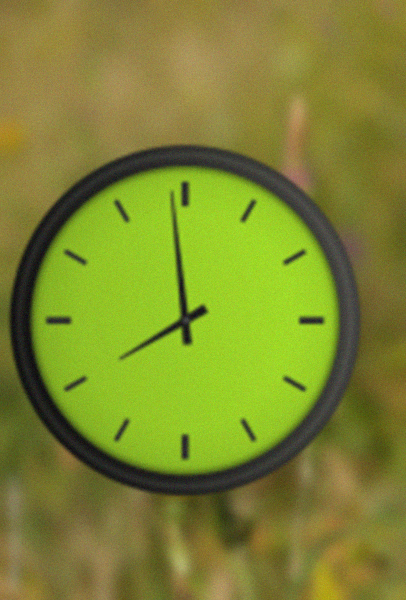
{"hour": 7, "minute": 59}
